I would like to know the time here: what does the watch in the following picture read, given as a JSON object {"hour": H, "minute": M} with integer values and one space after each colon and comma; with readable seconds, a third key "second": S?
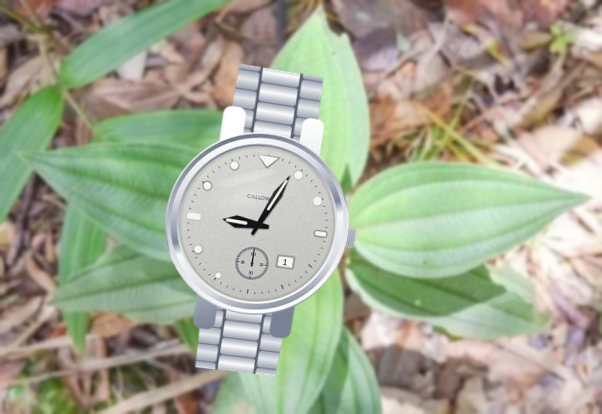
{"hour": 9, "minute": 4}
